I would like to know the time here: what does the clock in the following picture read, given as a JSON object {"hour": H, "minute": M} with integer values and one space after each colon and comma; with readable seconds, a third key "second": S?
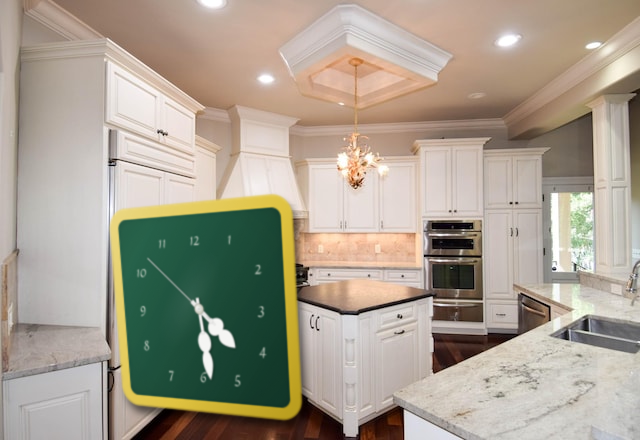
{"hour": 4, "minute": 28, "second": 52}
